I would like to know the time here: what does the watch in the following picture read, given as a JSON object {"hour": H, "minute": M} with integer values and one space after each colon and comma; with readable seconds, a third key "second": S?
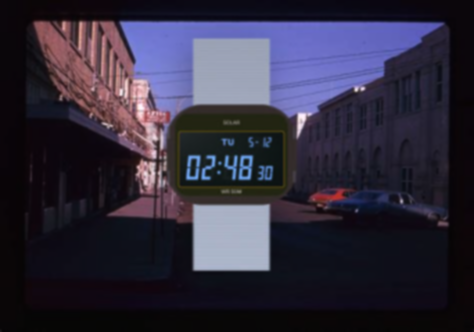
{"hour": 2, "minute": 48, "second": 30}
